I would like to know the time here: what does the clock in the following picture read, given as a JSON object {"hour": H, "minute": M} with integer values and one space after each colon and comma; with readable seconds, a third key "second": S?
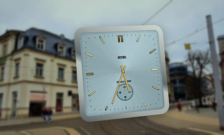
{"hour": 5, "minute": 34}
